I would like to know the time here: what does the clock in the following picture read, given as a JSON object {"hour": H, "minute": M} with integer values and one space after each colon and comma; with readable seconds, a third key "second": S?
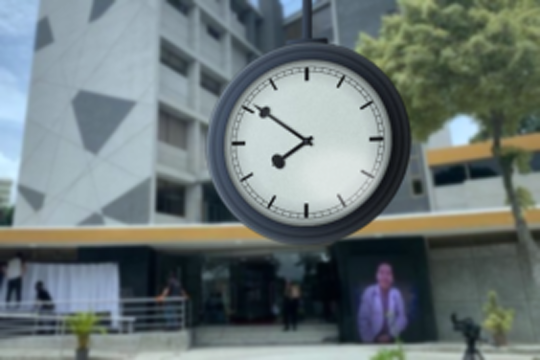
{"hour": 7, "minute": 51}
